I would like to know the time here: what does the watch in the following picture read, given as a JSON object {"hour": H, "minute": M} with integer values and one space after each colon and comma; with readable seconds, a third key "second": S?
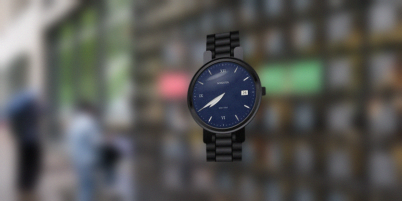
{"hour": 7, "minute": 40}
